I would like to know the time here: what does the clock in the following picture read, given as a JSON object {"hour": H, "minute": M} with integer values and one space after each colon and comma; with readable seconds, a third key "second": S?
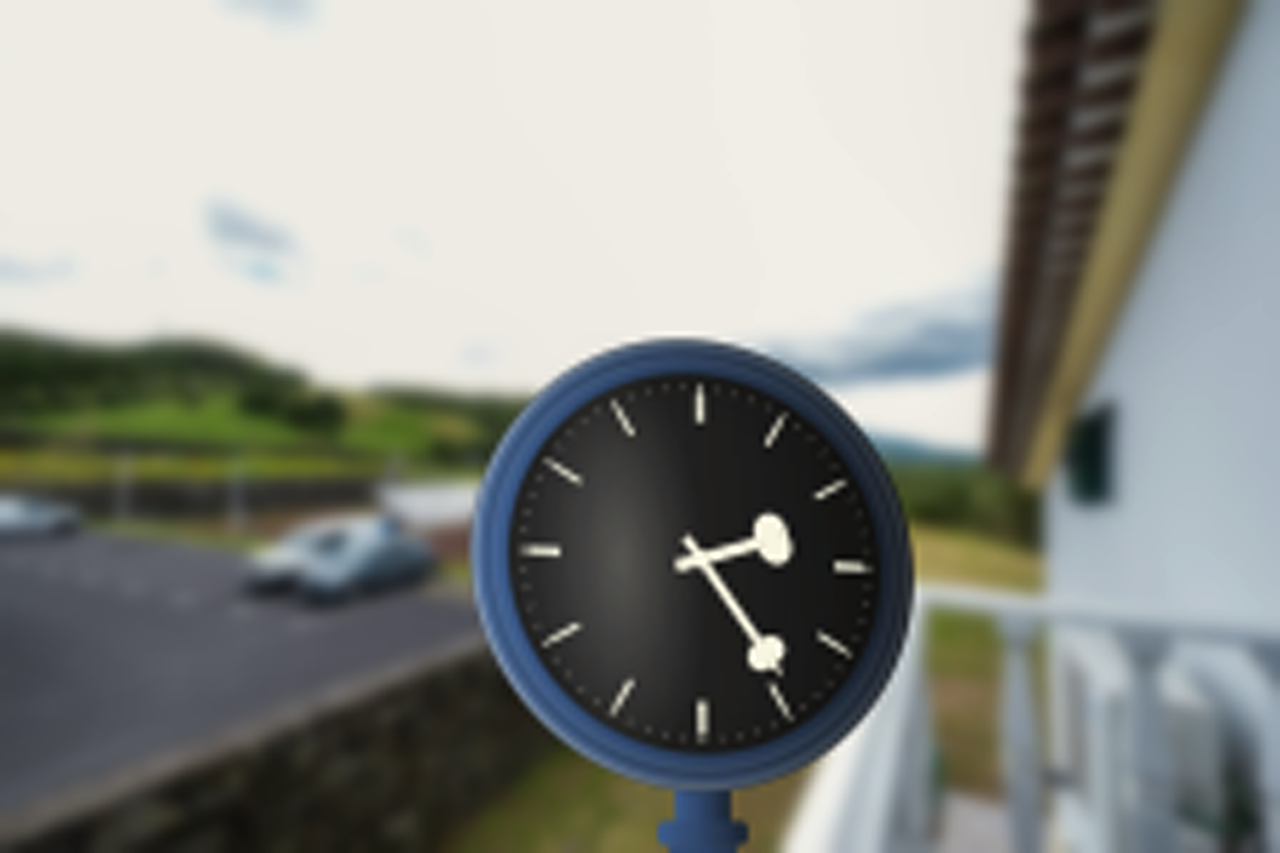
{"hour": 2, "minute": 24}
